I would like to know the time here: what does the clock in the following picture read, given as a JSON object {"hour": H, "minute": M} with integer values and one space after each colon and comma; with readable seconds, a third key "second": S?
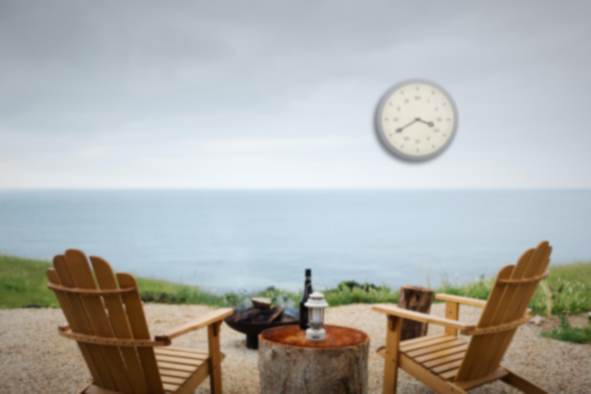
{"hour": 3, "minute": 40}
